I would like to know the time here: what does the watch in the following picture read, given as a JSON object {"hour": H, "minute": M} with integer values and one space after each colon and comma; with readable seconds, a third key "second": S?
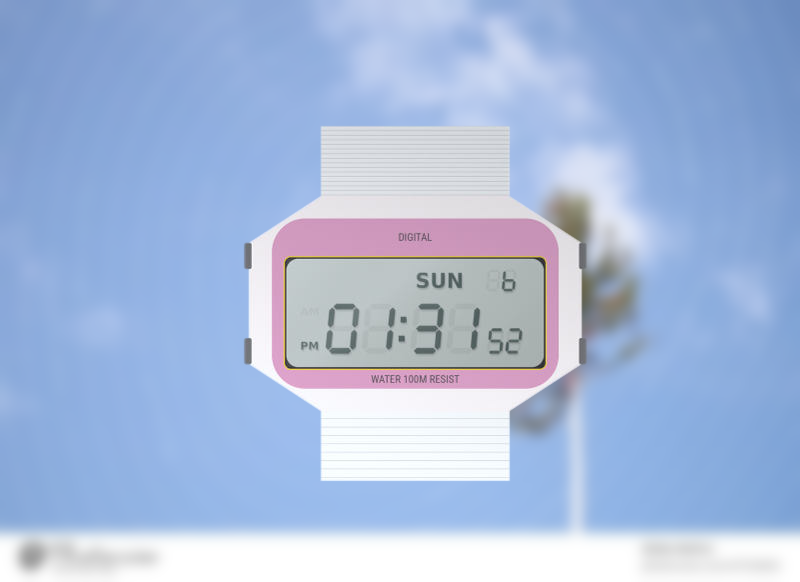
{"hour": 1, "minute": 31, "second": 52}
